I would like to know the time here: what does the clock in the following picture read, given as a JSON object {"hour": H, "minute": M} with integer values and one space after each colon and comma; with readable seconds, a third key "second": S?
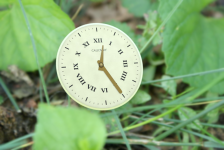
{"hour": 12, "minute": 25}
